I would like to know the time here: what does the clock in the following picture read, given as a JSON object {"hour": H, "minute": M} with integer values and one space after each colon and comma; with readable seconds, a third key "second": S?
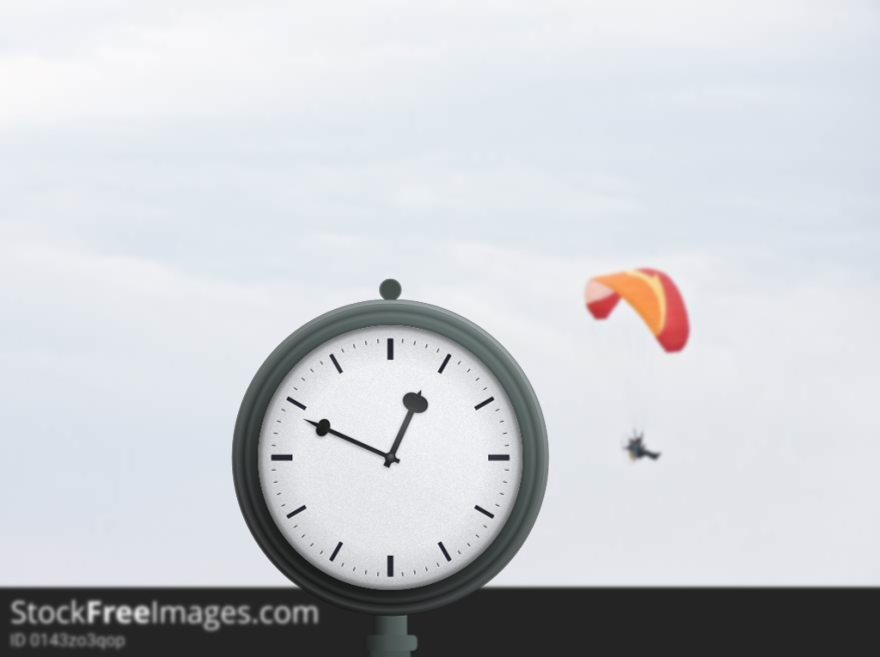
{"hour": 12, "minute": 49}
